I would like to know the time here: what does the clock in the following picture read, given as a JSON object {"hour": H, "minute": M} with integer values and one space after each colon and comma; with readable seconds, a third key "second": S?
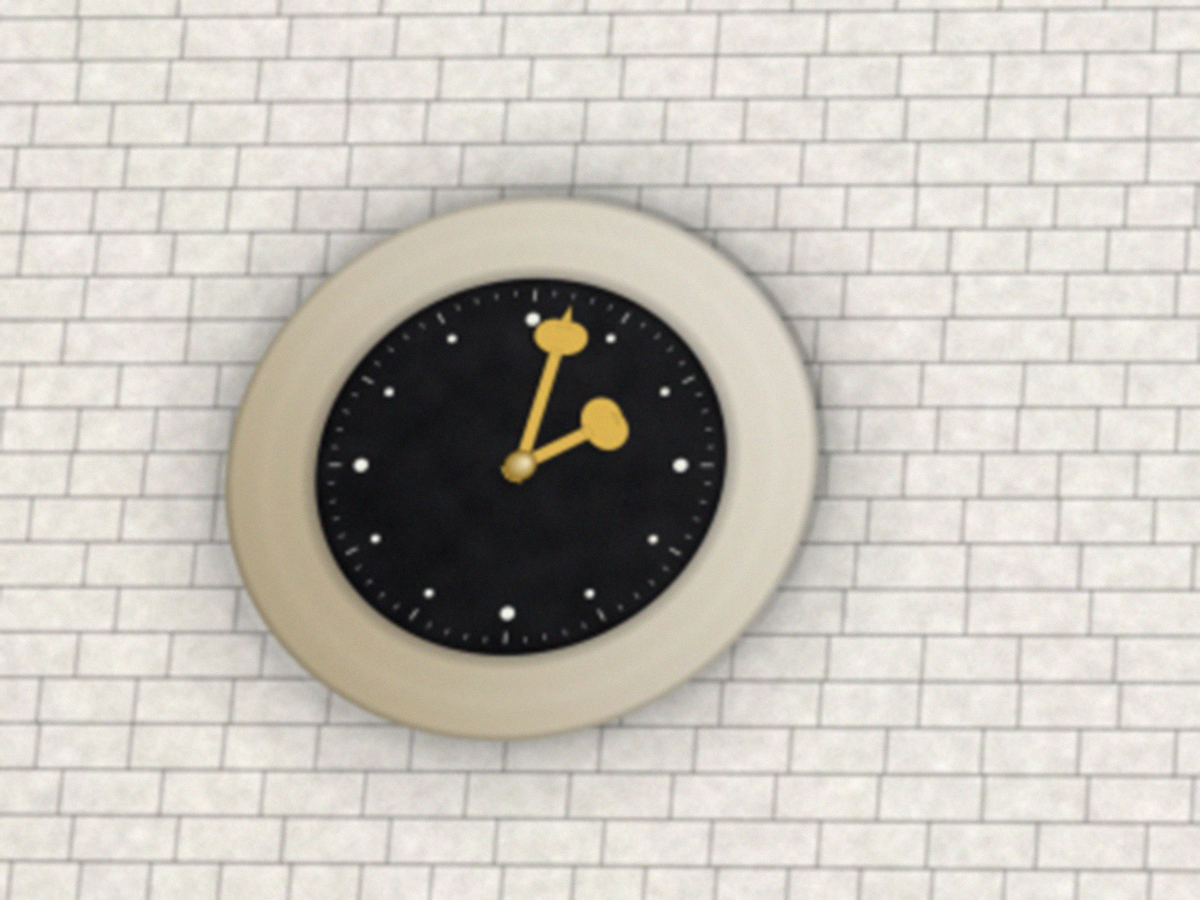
{"hour": 2, "minute": 2}
